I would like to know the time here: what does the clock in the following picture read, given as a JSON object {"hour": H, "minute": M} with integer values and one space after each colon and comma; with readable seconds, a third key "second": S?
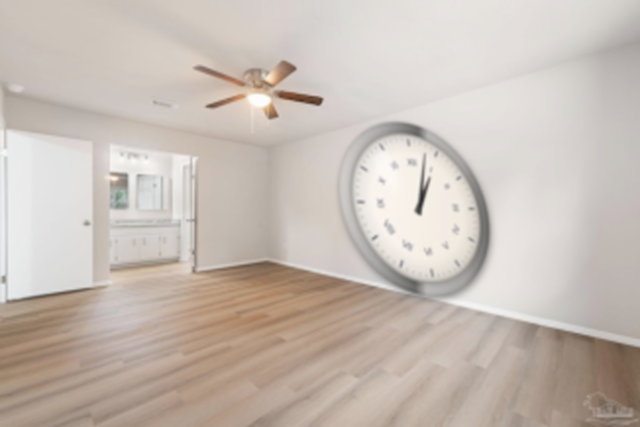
{"hour": 1, "minute": 3}
